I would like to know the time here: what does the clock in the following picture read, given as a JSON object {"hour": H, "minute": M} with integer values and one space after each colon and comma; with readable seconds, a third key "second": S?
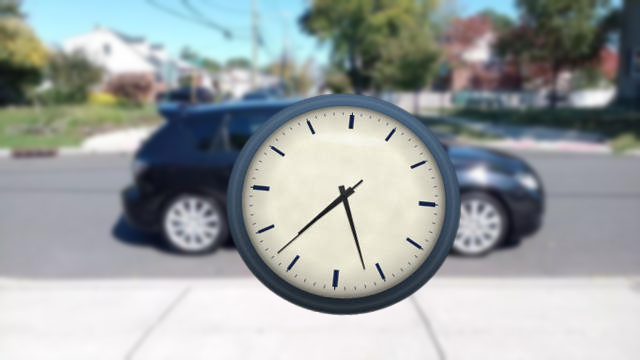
{"hour": 7, "minute": 26, "second": 37}
